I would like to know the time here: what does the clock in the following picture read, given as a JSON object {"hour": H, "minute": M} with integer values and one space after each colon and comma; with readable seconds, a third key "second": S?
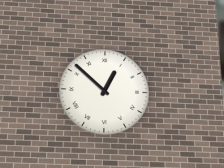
{"hour": 12, "minute": 52}
